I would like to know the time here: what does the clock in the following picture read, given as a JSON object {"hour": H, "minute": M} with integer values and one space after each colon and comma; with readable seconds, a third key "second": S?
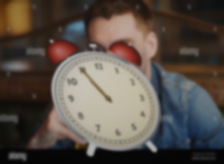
{"hour": 10, "minute": 55}
